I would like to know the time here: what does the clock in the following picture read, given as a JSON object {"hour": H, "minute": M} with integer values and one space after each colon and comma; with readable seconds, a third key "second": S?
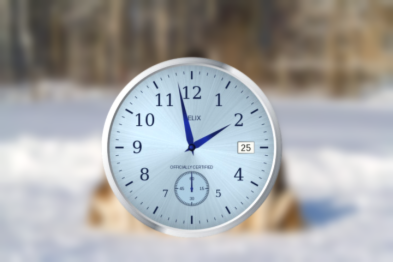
{"hour": 1, "minute": 58}
